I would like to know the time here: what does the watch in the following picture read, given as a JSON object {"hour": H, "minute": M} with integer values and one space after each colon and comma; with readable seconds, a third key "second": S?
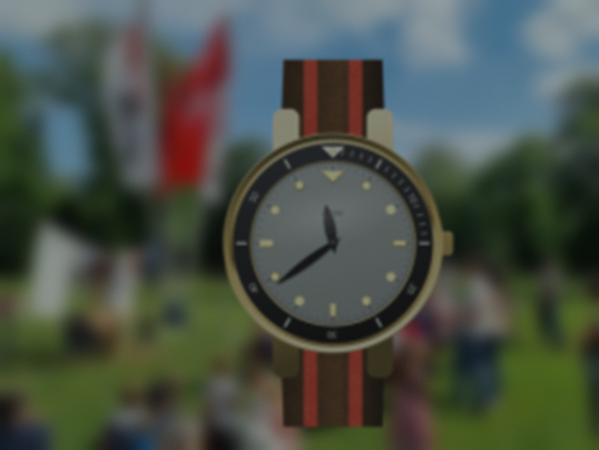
{"hour": 11, "minute": 39}
